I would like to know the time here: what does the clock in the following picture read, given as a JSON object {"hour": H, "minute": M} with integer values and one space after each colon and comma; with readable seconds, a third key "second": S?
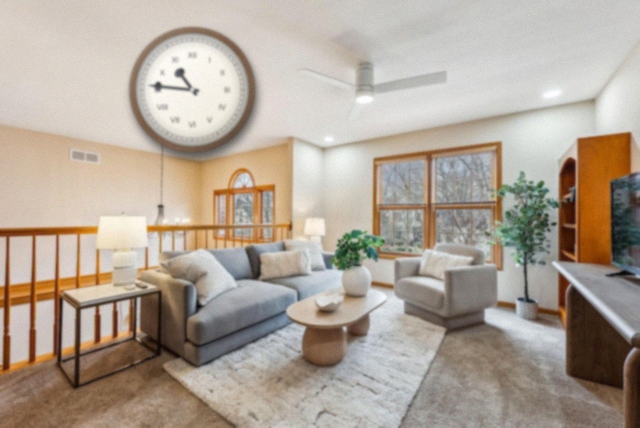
{"hour": 10, "minute": 46}
